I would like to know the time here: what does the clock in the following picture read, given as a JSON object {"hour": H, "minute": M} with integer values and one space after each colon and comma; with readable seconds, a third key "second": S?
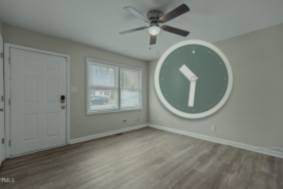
{"hour": 10, "minute": 31}
